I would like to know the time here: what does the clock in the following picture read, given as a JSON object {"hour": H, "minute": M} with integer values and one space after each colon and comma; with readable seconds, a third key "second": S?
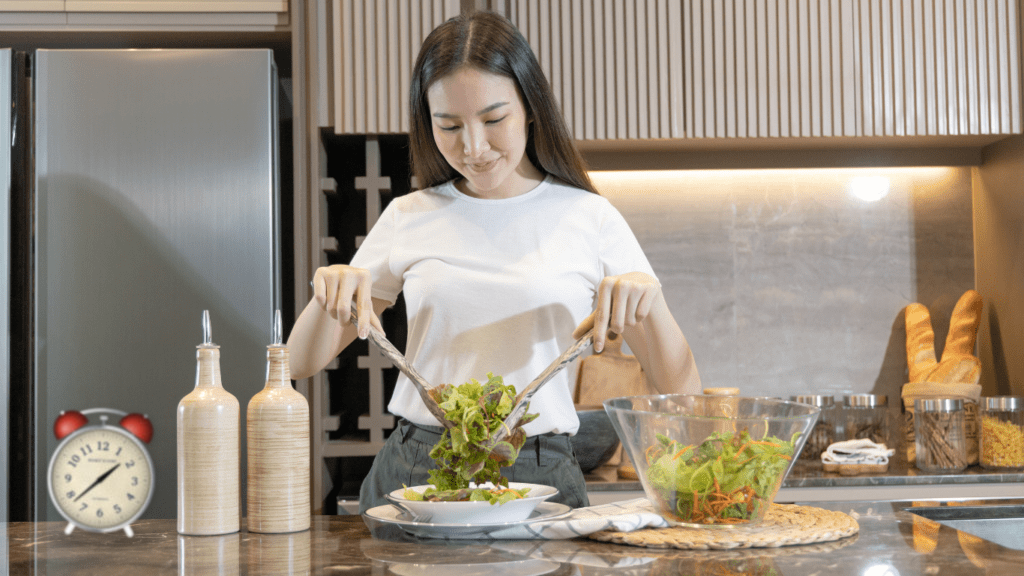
{"hour": 1, "minute": 38}
